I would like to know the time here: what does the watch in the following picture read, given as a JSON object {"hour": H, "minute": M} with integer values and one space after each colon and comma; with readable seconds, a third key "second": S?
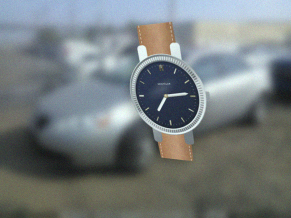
{"hour": 7, "minute": 14}
